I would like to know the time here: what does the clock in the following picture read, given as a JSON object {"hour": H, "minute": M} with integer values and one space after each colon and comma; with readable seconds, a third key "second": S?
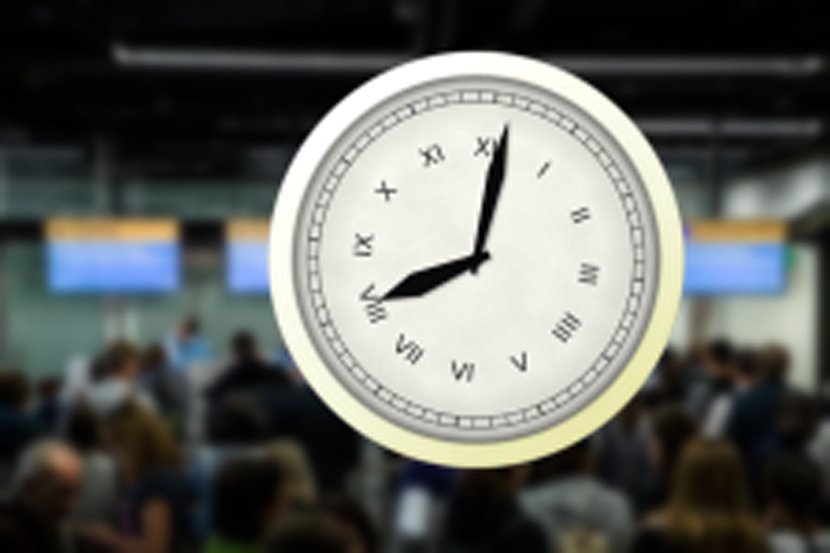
{"hour": 8, "minute": 1}
